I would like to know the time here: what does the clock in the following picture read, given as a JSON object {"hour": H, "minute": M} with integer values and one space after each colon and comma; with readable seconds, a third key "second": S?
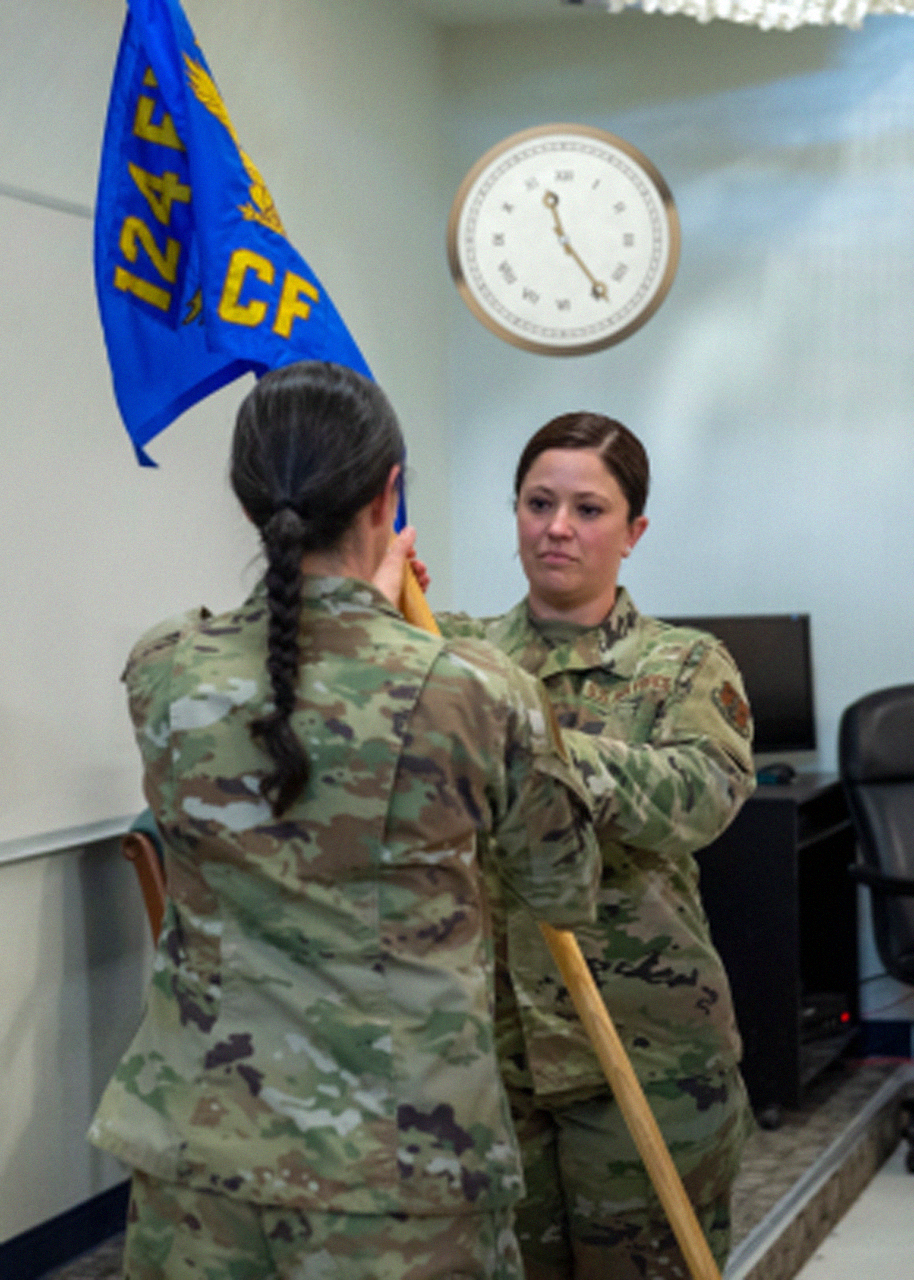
{"hour": 11, "minute": 24}
